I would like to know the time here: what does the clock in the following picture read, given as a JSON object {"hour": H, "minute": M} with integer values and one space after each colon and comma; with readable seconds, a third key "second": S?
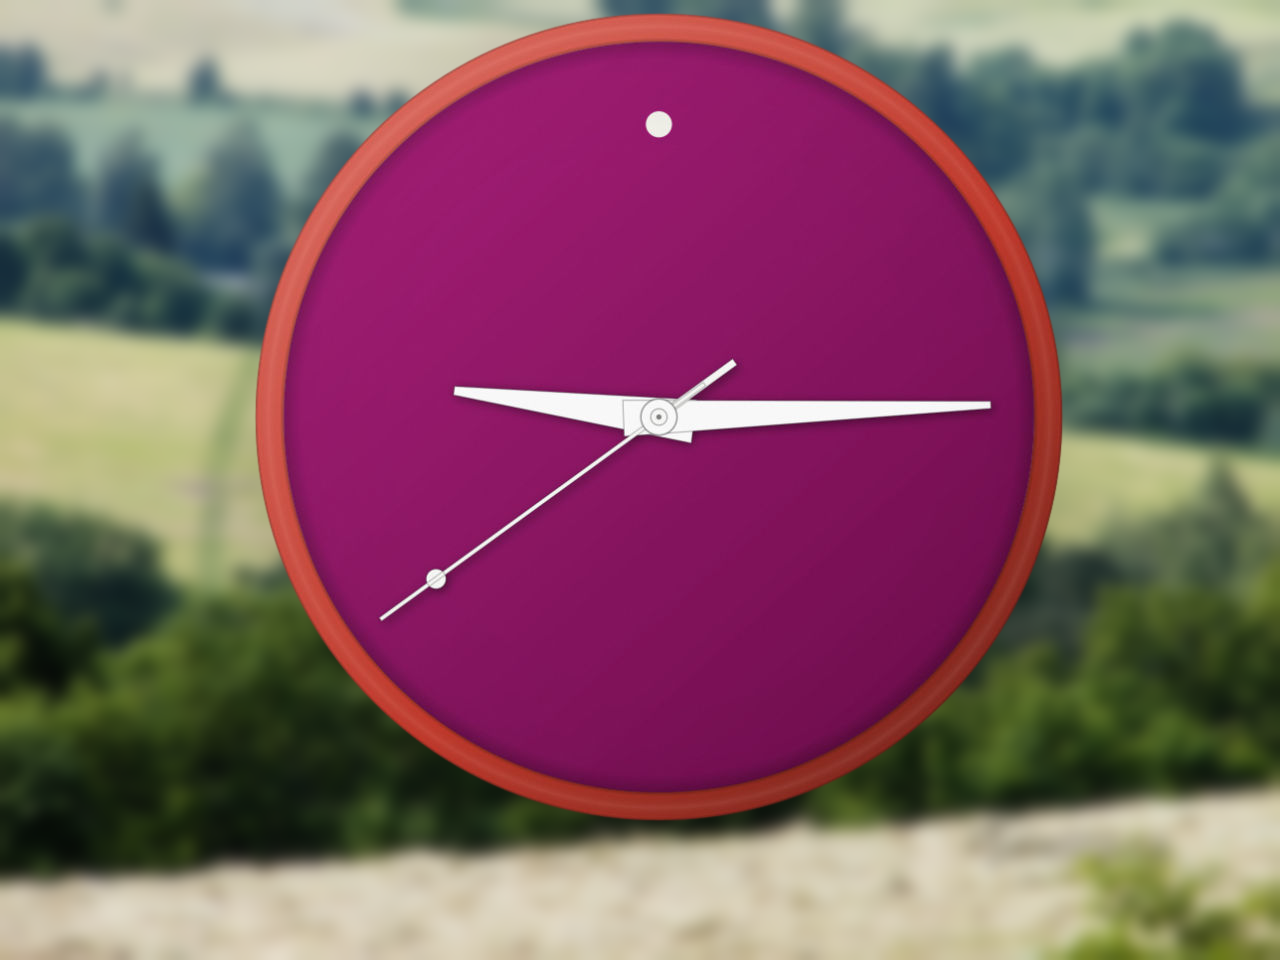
{"hour": 9, "minute": 14, "second": 39}
